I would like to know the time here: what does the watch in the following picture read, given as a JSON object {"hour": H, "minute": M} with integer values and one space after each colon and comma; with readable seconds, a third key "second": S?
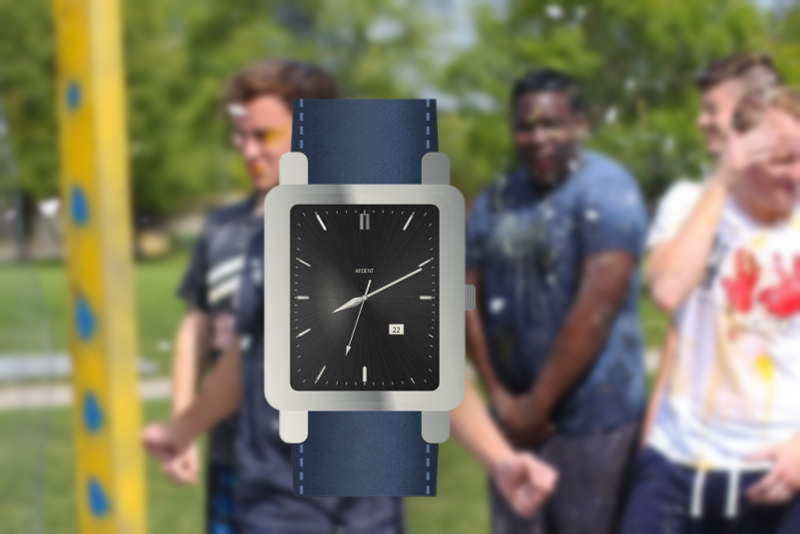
{"hour": 8, "minute": 10, "second": 33}
